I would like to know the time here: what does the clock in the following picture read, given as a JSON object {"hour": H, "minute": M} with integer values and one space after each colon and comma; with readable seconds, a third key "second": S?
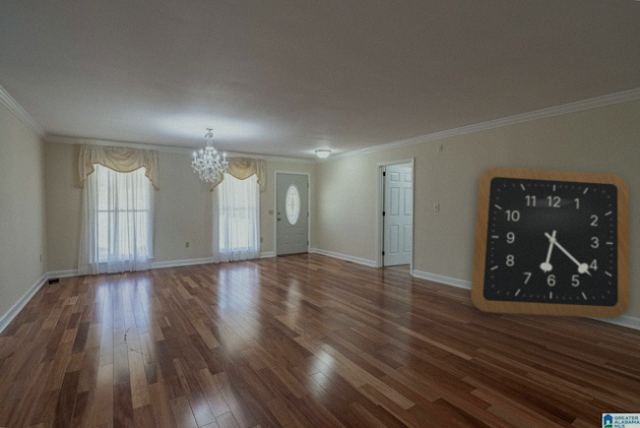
{"hour": 6, "minute": 22}
